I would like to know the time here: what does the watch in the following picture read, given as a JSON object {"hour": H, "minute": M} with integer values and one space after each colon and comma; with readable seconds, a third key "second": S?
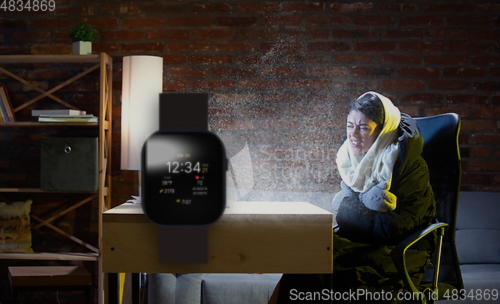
{"hour": 12, "minute": 34}
